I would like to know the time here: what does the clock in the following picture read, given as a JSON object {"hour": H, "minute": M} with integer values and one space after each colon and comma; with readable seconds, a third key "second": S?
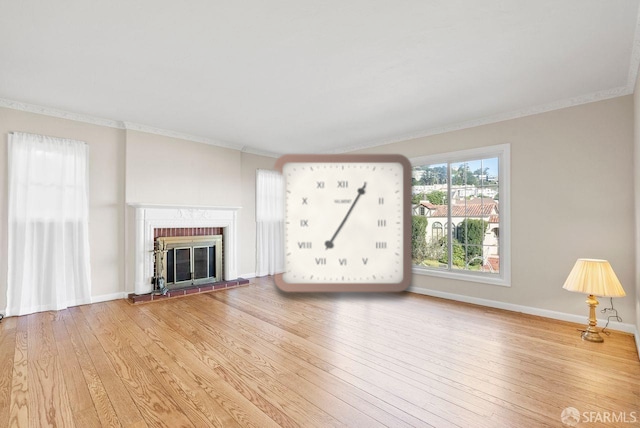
{"hour": 7, "minute": 5}
